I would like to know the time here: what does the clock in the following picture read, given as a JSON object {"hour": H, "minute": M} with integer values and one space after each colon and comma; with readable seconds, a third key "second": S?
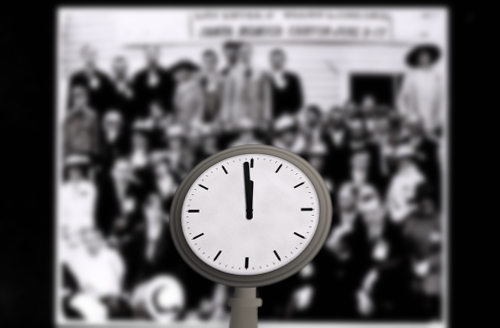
{"hour": 11, "minute": 59}
